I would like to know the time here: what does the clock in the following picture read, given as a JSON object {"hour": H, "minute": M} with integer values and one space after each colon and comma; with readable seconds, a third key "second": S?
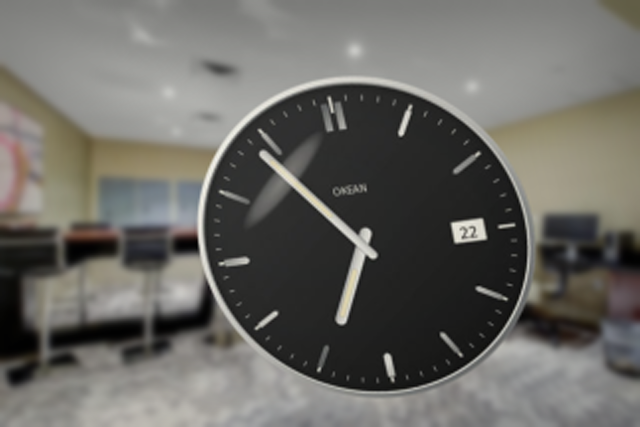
{"hour": 6, "minute": 54}
